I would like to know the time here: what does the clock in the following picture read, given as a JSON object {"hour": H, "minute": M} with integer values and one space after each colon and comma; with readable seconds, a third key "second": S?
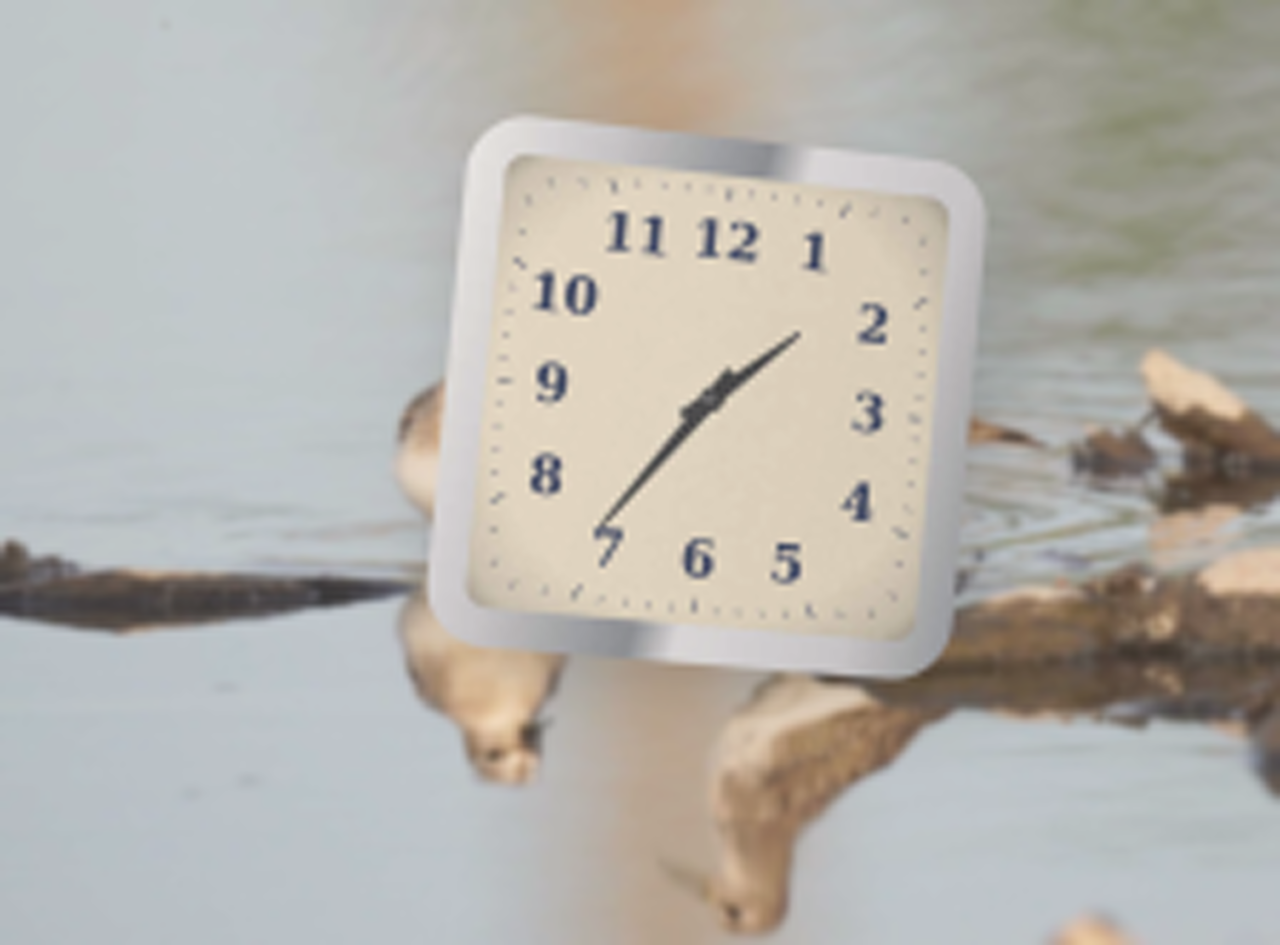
{"hour": 1, "minute": 36}
